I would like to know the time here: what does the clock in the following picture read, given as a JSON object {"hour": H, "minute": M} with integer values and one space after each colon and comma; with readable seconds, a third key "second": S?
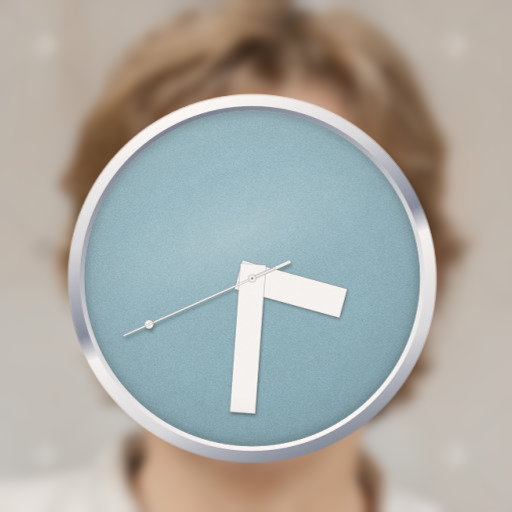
{"hour": 3, "minute": 30, "second": 41}
